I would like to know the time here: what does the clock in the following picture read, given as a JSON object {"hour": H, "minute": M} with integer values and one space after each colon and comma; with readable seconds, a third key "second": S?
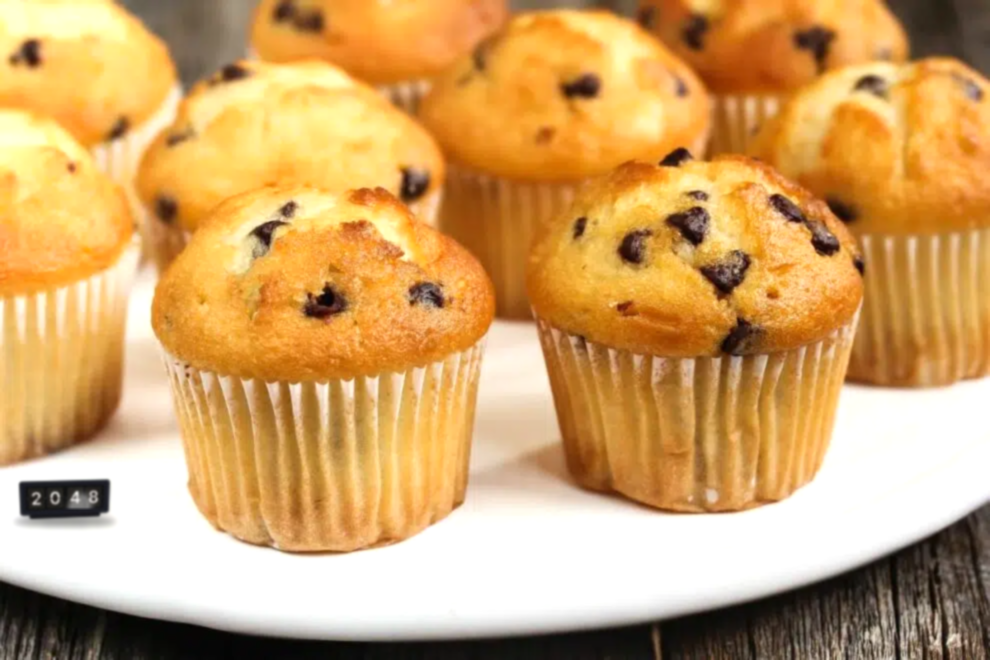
{"hour": 20, "minute": 48}
